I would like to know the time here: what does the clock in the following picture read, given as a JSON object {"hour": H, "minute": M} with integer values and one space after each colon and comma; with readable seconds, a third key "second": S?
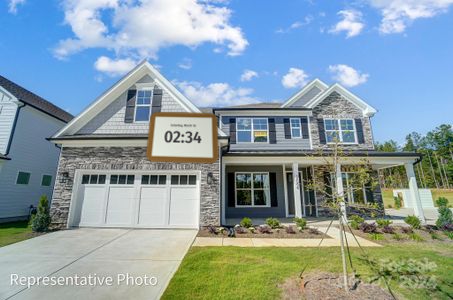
{"hour": 2, "minute": 34}
